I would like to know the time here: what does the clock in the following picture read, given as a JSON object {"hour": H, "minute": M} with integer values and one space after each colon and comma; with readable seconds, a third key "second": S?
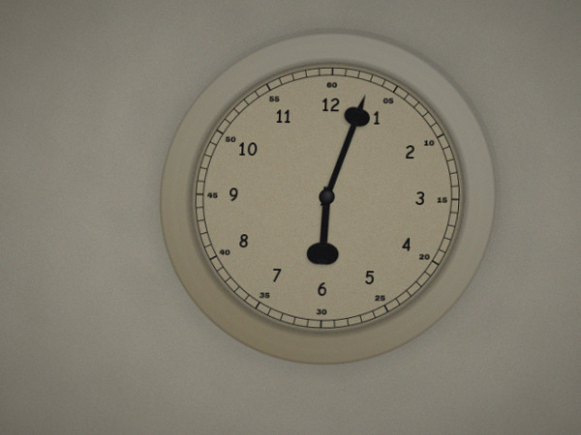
{"hour": 6, "minute": 3}
